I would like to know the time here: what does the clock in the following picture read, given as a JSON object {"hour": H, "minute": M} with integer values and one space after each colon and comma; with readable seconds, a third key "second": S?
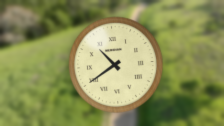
{"hour": 10, "minute": 40}
